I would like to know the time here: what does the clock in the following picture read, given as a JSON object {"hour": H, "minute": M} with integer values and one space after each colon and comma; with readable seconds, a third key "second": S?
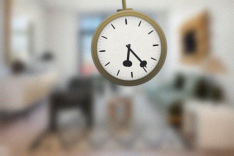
{"hour": 6, "minute": 24}
